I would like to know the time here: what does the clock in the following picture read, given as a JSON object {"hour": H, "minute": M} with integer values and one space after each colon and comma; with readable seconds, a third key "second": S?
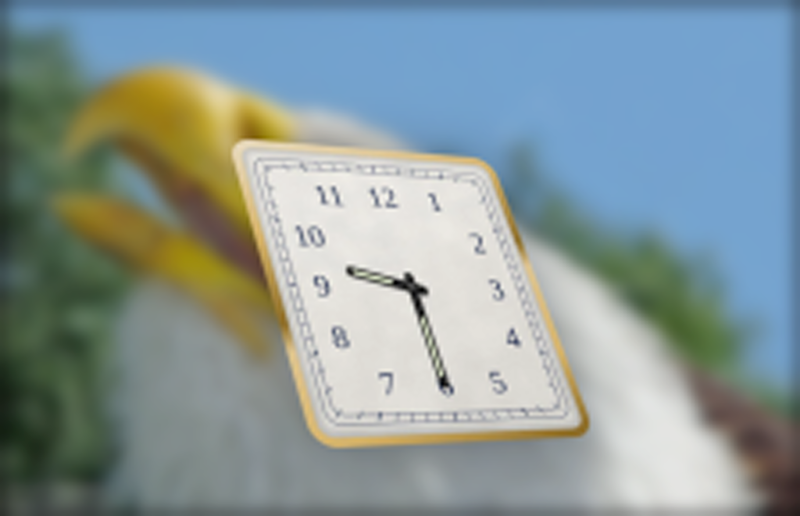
{"hour": 9, "minute": 30}
